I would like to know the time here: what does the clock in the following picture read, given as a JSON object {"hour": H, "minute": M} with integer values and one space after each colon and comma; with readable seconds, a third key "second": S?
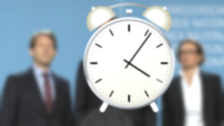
{"hour": 4, "minute": 6}
